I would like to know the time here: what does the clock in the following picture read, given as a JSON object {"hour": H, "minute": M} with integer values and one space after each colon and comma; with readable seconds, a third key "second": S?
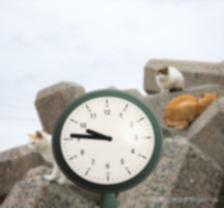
{"hour": 9, "minute": 46}
